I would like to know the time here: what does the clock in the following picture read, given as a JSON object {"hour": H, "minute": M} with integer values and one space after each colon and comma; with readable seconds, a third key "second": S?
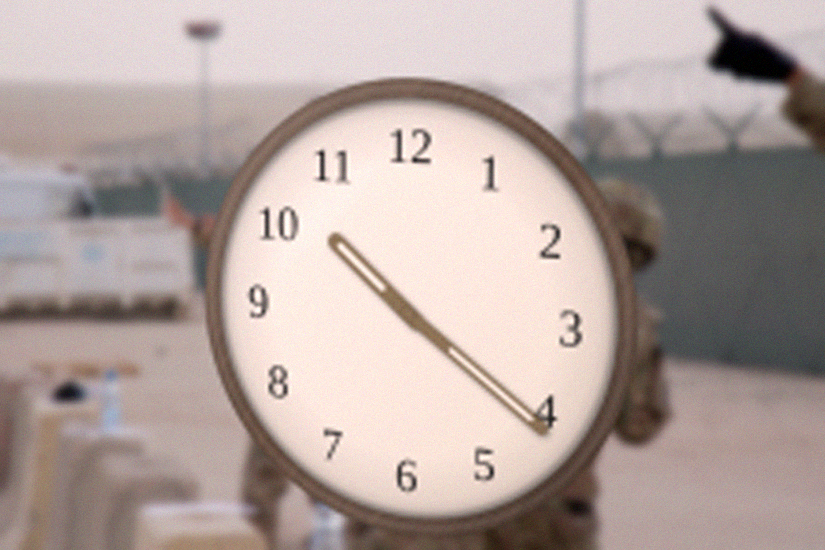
{"hour": 10, "minute": 21}
